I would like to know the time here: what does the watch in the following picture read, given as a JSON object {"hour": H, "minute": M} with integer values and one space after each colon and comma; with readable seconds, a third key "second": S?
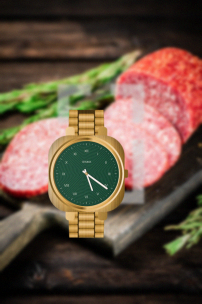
{"hour": 5, "minute": 21}
